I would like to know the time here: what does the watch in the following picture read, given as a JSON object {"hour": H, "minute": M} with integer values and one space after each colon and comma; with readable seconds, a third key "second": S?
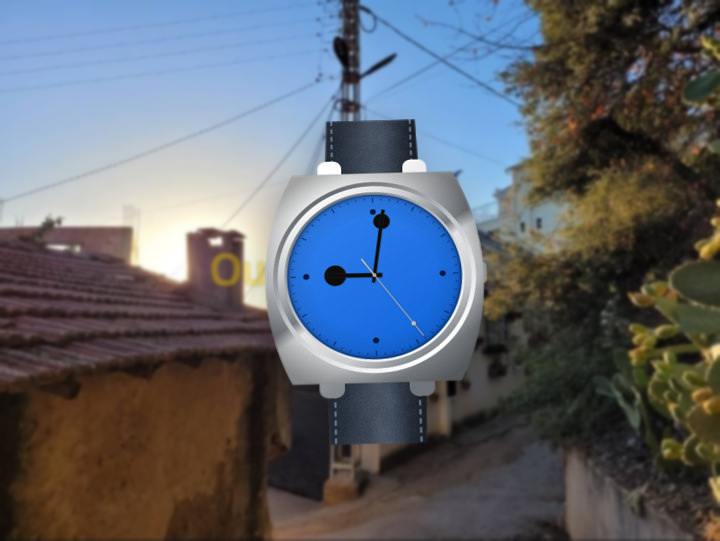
{"hour": 9, "minute": 1, "second": 24}
